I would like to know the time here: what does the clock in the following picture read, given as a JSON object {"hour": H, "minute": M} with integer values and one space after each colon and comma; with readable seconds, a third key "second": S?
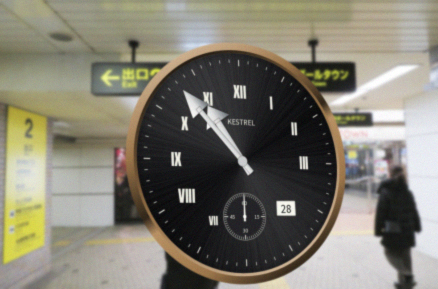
{"hour": 10, "minute": 53}
